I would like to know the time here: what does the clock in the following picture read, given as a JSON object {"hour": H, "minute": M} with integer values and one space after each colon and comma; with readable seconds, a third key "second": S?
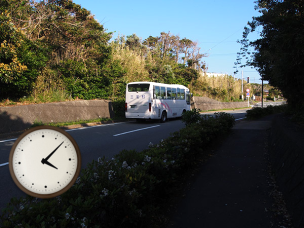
{"hour": 4, "minute": 8}
